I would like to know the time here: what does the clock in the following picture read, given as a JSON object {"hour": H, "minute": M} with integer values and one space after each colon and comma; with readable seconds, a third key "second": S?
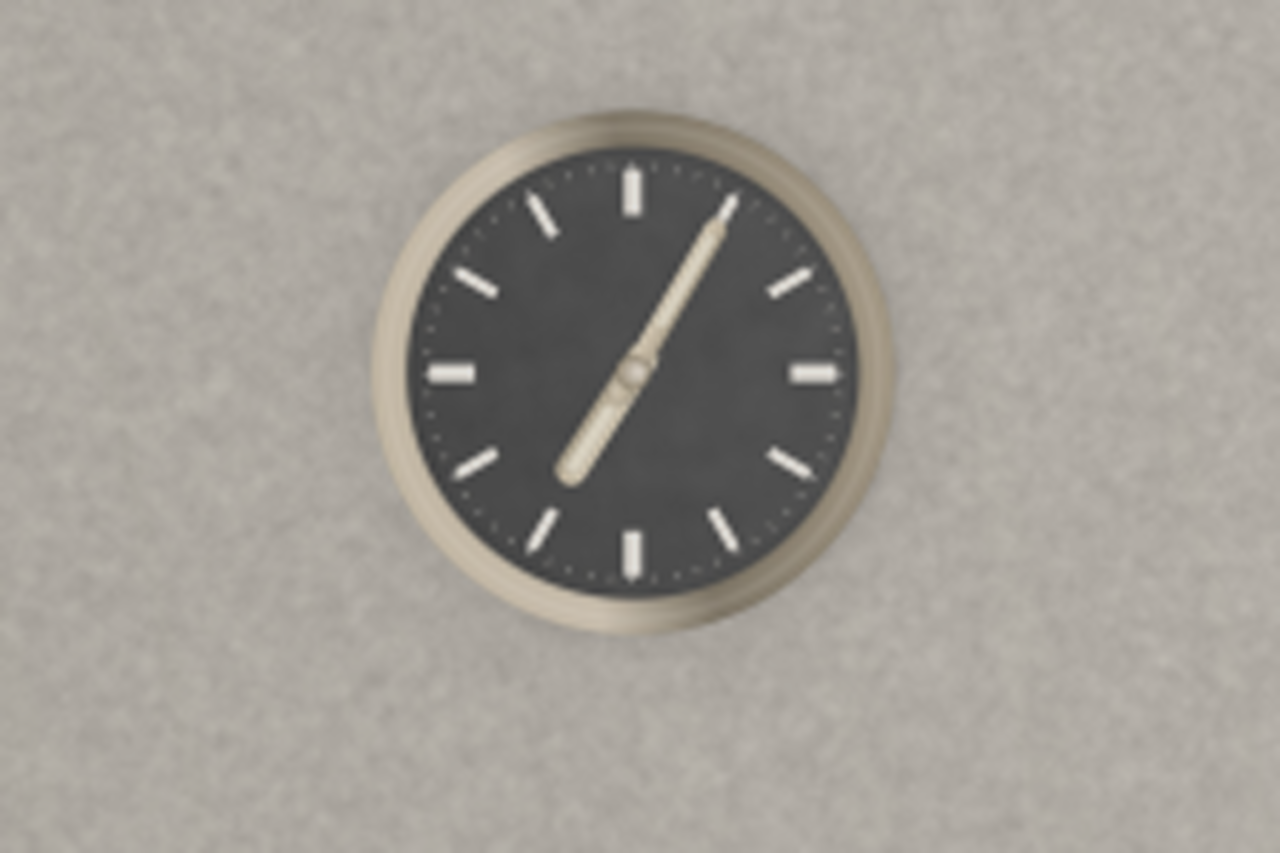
{"hour": 7, "minute": 5}
